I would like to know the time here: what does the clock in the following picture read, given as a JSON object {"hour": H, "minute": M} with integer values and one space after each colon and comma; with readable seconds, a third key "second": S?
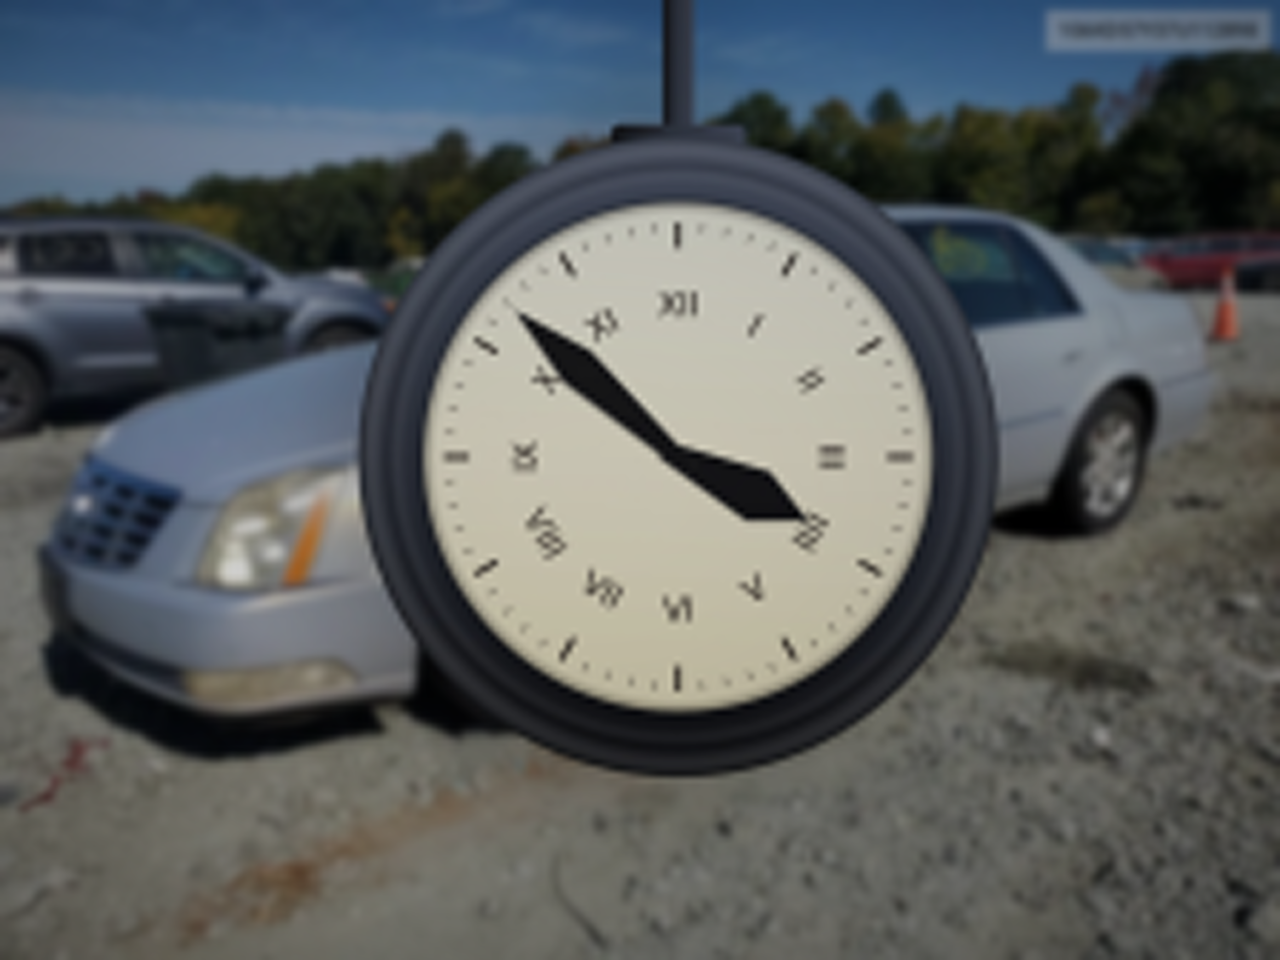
{"hour": 3, "minute": 52}
